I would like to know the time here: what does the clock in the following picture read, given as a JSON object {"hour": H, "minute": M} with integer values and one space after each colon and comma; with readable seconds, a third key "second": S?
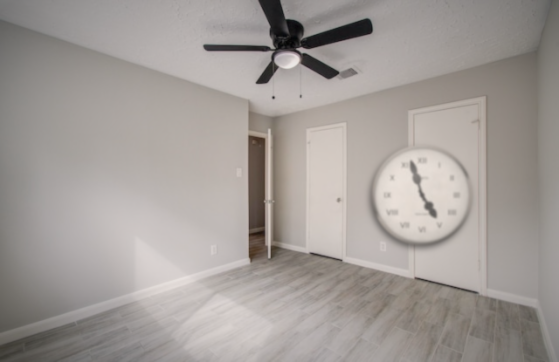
{"hour": 4, "minute": 57}
